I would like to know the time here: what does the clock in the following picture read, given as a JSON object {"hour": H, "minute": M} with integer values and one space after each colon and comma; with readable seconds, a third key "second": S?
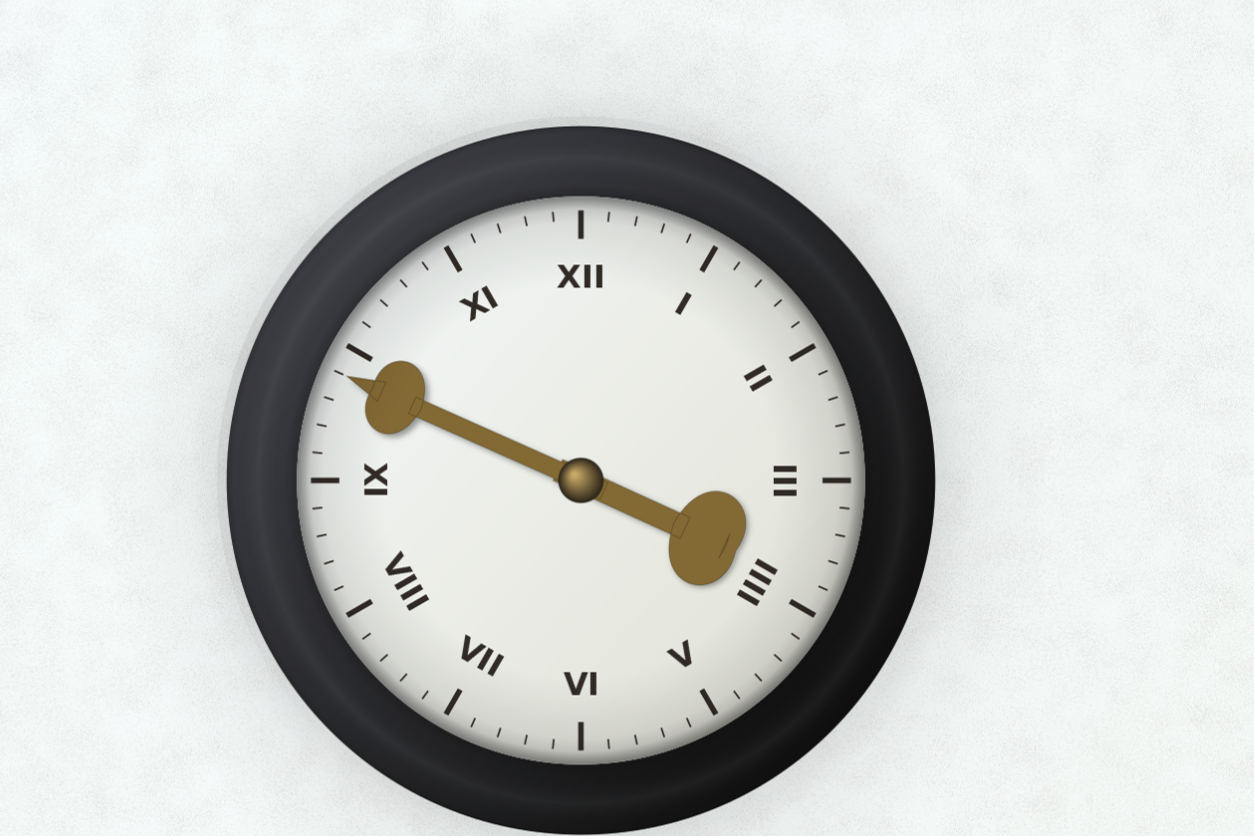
{"hour": 3, "minute": 49}
